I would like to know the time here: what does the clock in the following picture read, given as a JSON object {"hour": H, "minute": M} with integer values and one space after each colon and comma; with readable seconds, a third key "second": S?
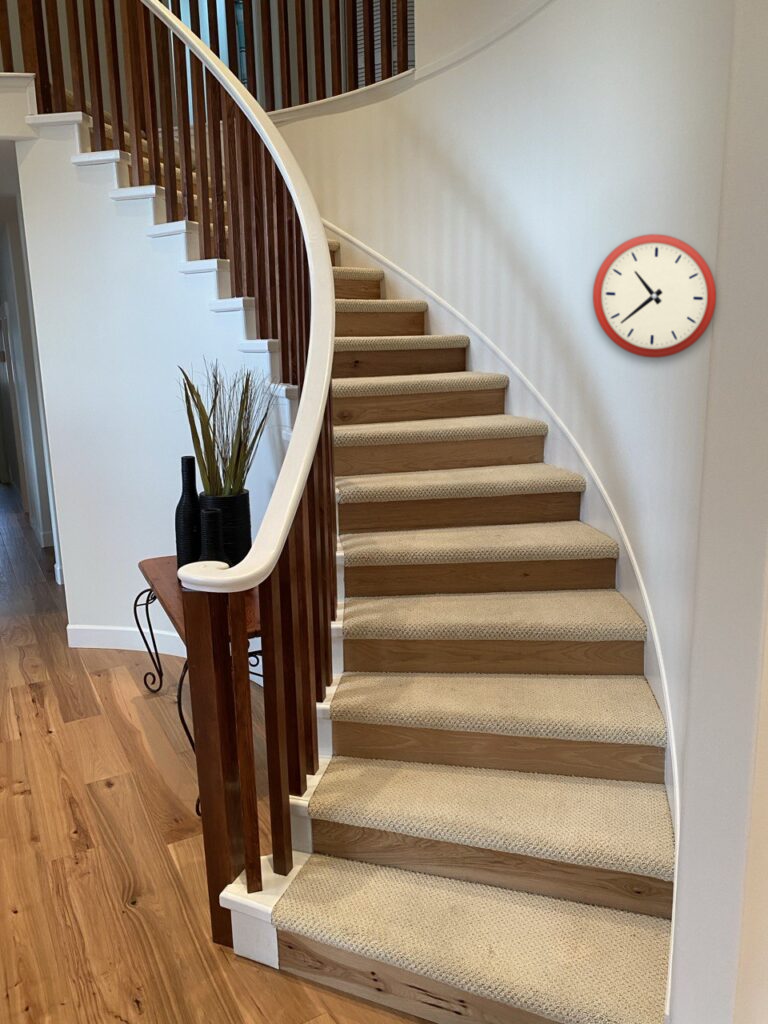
{"hour": 10, "minute": 38}
